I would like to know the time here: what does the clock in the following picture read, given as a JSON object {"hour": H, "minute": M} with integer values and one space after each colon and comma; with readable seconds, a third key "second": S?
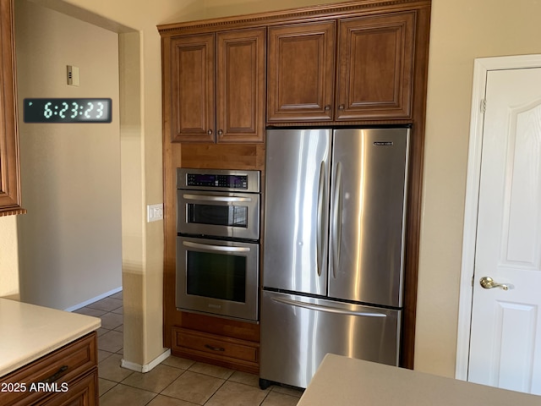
{"hour": 6, "minute": 23, "second": 23}
